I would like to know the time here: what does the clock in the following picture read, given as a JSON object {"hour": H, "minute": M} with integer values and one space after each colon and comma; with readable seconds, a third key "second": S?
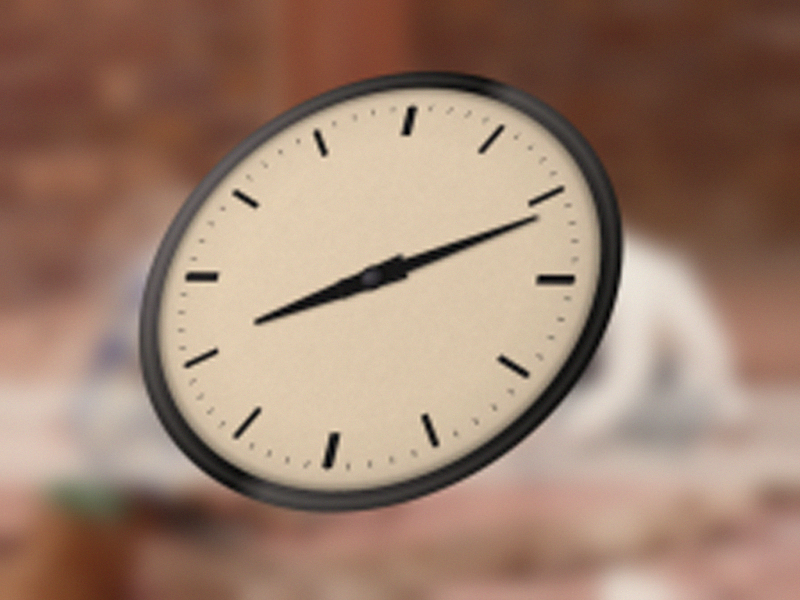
{"hour": 8, "minute": 11}
